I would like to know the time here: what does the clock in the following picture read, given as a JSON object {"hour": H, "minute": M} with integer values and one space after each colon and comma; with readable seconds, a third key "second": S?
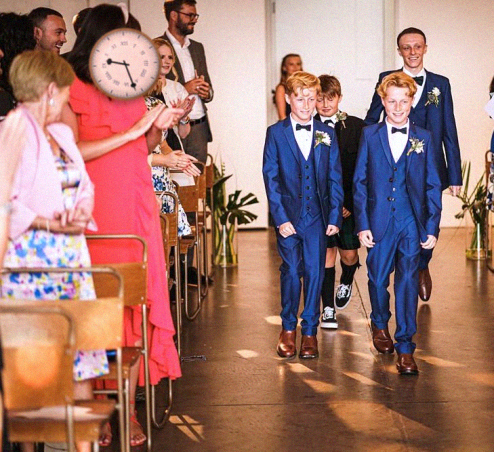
{"hour": 9, "minute": 27}
